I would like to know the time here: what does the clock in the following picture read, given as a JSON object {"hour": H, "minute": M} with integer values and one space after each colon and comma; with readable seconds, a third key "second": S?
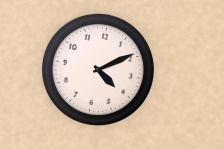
{"hour": 4, "minute": 9}
